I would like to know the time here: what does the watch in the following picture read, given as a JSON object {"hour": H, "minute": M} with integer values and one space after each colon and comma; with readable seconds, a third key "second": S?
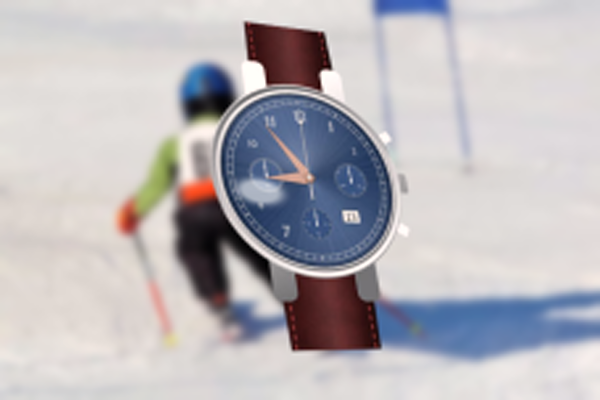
{"hour": 8, "minute": 54}
